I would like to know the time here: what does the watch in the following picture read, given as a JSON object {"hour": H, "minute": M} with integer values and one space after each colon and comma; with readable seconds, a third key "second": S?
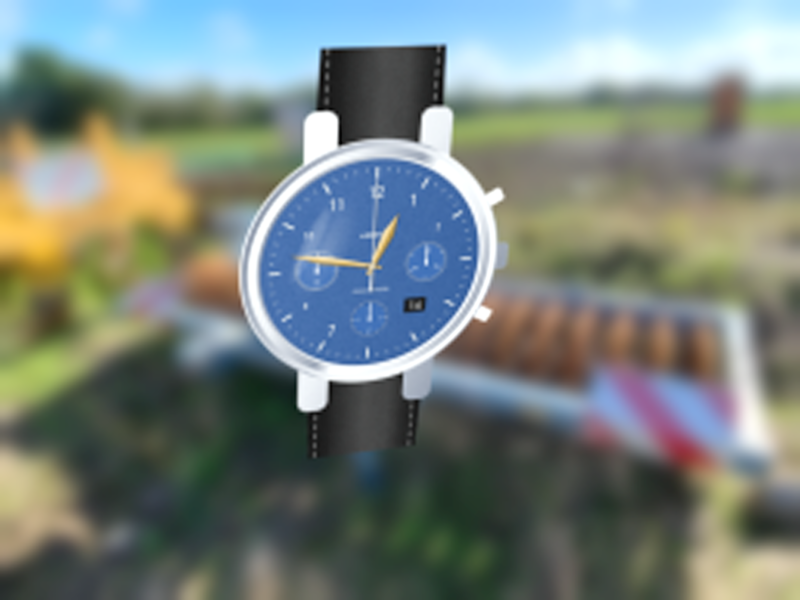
{"hour": 12, "minute": 47}
